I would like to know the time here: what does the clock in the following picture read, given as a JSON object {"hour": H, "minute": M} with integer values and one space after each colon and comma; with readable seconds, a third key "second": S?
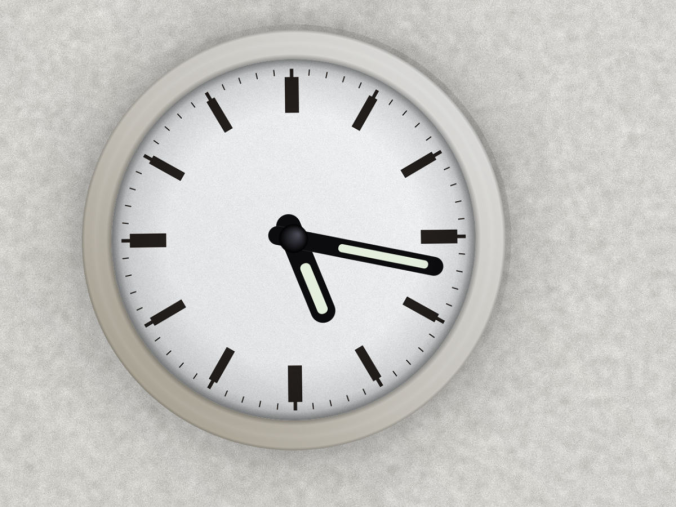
{"hour": 5, "minute": 17}
